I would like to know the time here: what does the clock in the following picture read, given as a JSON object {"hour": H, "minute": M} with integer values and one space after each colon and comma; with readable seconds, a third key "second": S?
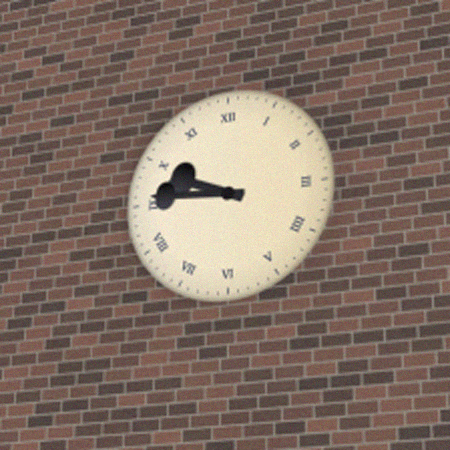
{"hour": 9, "minute": 46}
